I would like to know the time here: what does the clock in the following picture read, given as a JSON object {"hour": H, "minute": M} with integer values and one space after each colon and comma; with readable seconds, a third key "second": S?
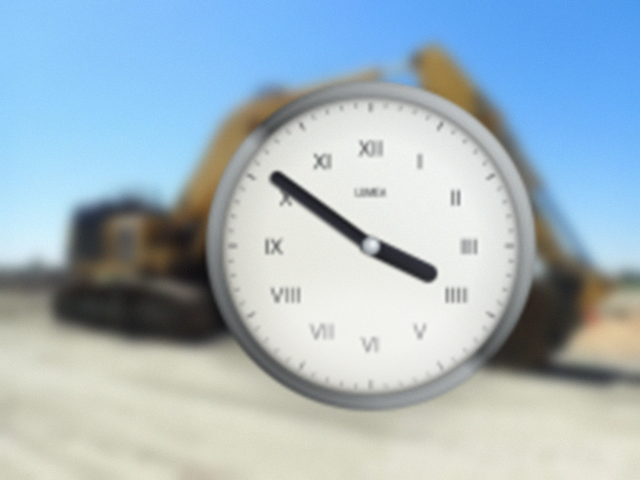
{"hour": 3, "minute": 51}
